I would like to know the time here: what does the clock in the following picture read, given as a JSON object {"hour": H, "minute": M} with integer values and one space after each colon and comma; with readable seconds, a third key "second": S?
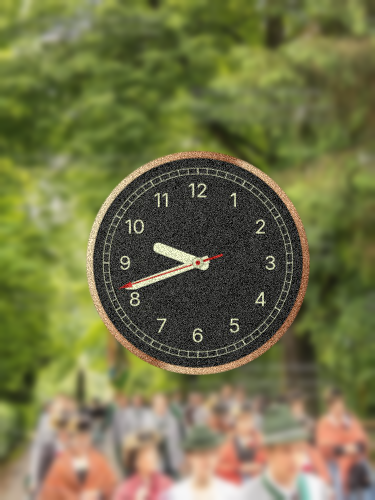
{"hour": 9, "minute": 41, "second": 42}
